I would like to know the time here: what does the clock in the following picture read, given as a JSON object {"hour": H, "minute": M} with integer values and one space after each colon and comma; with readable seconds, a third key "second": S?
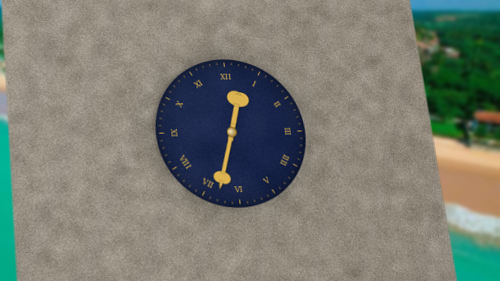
{"hour": 12, "minute": 33}
